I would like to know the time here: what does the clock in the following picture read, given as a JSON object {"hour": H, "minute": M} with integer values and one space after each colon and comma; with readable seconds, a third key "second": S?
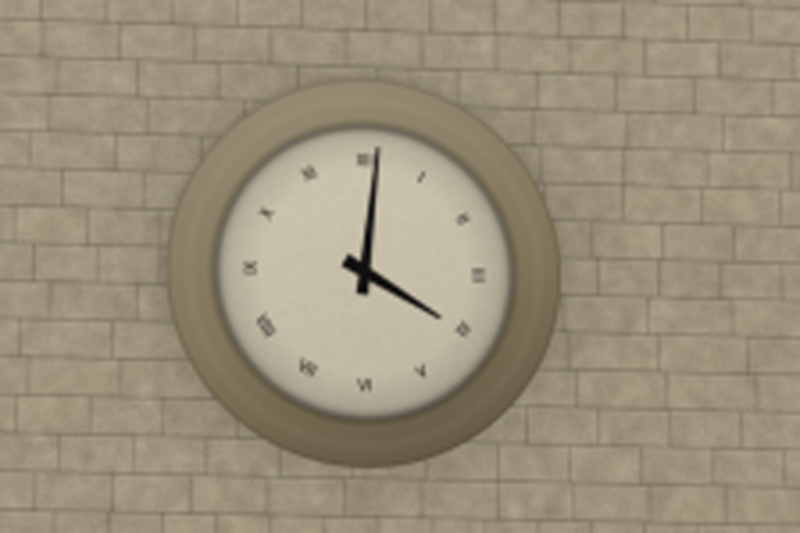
{"hour": 4, "minute": 1}
